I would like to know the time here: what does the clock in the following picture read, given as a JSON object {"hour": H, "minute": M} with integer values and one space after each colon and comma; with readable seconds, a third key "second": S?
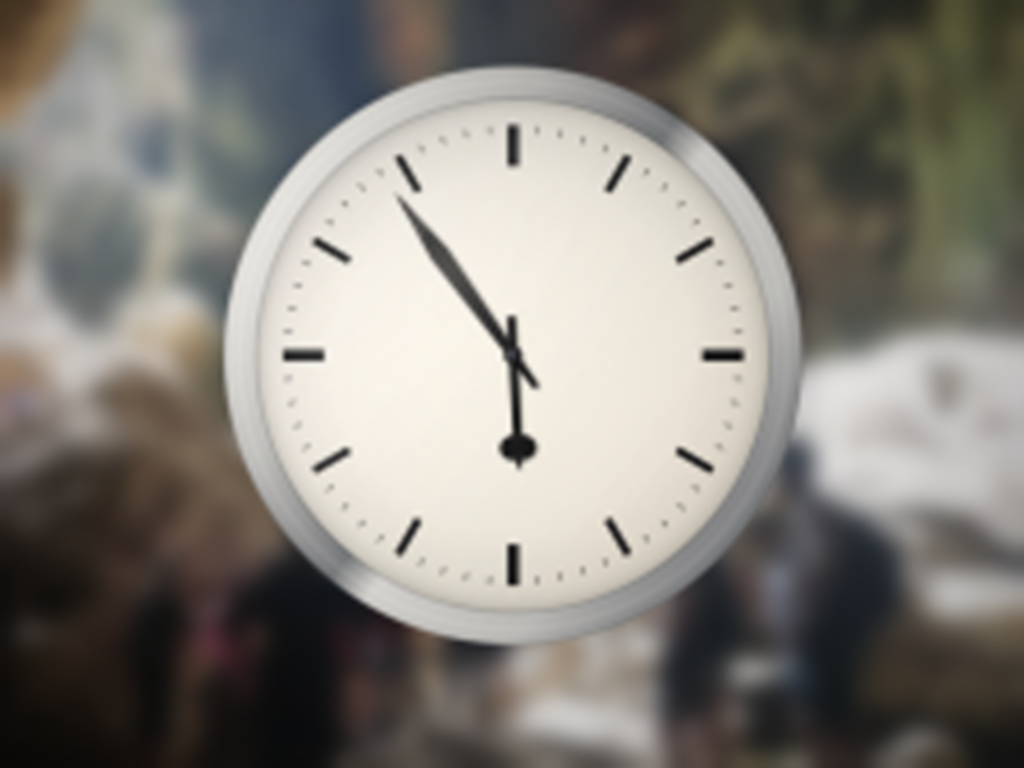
{"hour": 5, "minute": 54}
